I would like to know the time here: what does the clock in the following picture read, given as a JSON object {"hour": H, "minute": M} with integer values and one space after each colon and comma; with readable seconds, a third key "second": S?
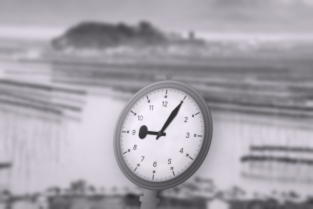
{"hour": 9, "minute": 5}
